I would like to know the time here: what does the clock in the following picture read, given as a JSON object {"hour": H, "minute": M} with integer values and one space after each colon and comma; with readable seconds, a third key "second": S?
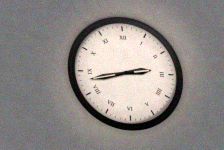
{"hour": 2, "minute": 43}
